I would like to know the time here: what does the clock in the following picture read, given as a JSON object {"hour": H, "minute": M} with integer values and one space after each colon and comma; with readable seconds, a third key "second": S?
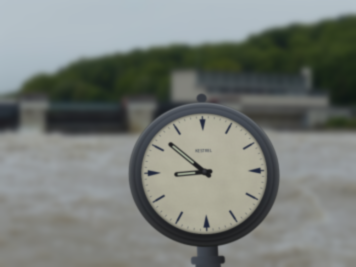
{"hour": 8, "minute": 52}
